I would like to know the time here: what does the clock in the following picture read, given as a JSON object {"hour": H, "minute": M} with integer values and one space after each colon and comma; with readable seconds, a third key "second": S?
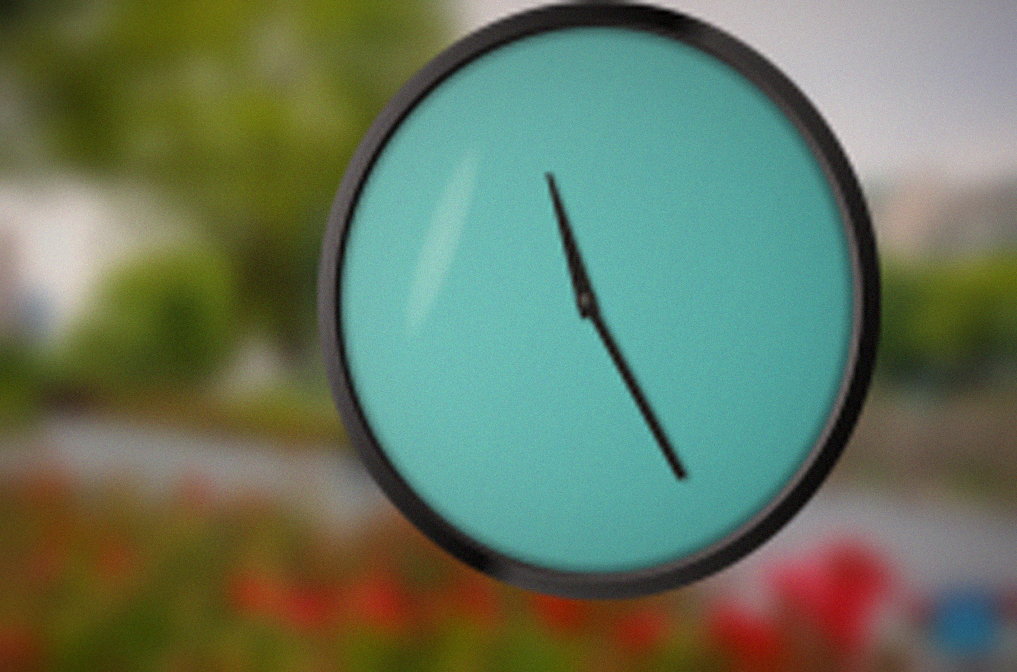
{"hour": 11, "minute": 25}
